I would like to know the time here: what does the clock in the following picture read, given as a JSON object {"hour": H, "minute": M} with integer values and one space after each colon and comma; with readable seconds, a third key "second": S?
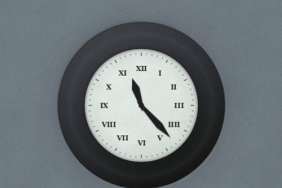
{"hour": 11, "minute": 23}
